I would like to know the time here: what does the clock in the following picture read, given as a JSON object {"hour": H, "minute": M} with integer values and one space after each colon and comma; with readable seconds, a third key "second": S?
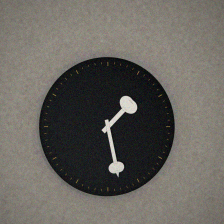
{"hour": 1, "minute": 28}
